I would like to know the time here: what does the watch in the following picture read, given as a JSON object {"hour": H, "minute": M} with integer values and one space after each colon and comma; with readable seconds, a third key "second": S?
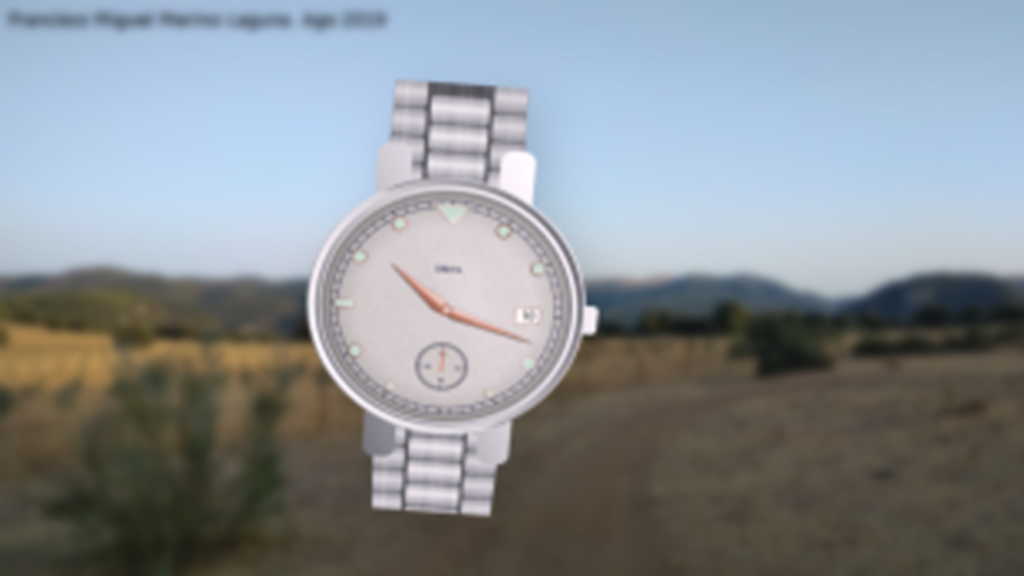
{"hour": 10, "minute": 18}
